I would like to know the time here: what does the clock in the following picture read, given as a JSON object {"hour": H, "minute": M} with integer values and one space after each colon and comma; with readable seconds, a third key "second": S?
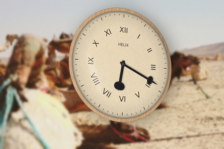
{"hour": 6, "minute": 19}
